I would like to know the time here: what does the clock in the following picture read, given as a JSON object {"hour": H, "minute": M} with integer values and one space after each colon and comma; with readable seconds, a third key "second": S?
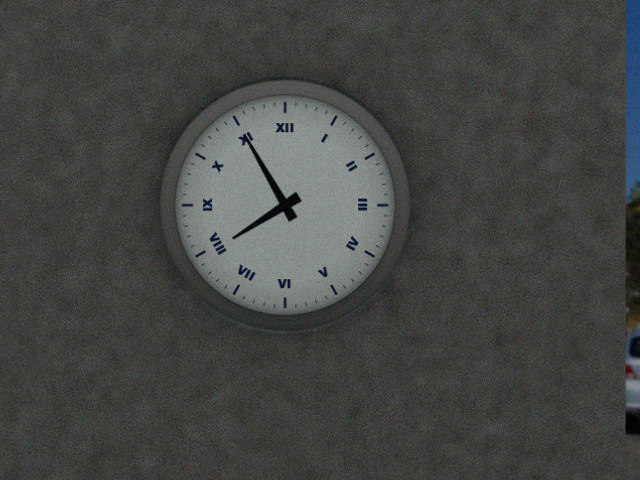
{"hour": 7, "minute": 55}
